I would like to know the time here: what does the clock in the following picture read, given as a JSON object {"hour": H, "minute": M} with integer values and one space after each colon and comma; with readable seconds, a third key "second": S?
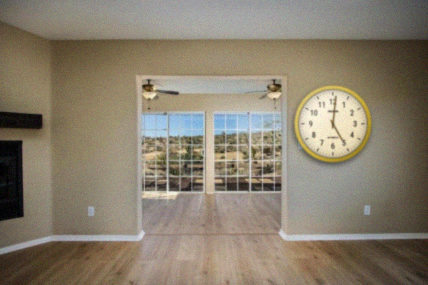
{"hour": 5, "minute": 1}
